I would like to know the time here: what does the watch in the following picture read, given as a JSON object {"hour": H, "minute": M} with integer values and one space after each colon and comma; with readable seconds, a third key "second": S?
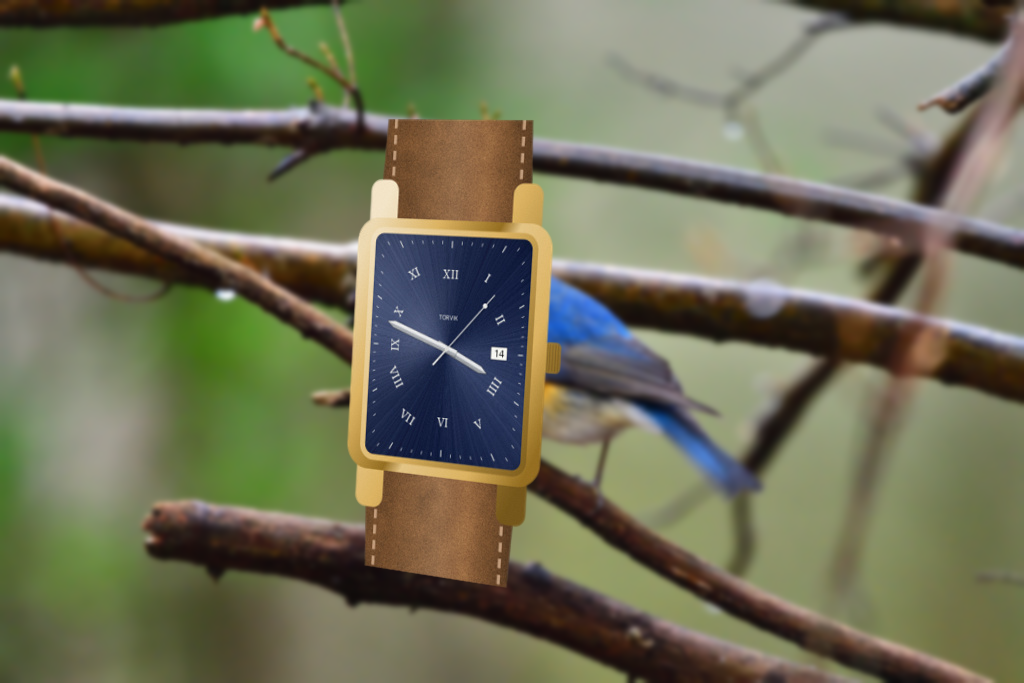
{"hour": 3, "minute": 48, "second": 7}
